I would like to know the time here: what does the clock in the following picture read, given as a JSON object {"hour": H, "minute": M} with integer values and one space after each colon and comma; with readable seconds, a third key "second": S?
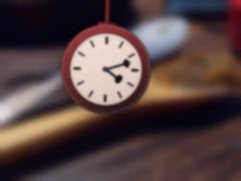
{"hour": 4, "minute": 12}
